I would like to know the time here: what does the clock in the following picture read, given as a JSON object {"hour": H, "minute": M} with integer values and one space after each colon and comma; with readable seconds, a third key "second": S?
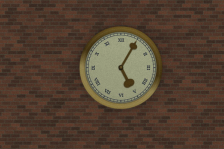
{"hour": 5, "minute": 5}
